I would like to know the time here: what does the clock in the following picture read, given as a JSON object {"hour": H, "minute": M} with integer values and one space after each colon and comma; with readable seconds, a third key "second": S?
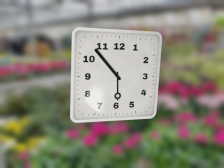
{"hour": 5, "minute": 53}
